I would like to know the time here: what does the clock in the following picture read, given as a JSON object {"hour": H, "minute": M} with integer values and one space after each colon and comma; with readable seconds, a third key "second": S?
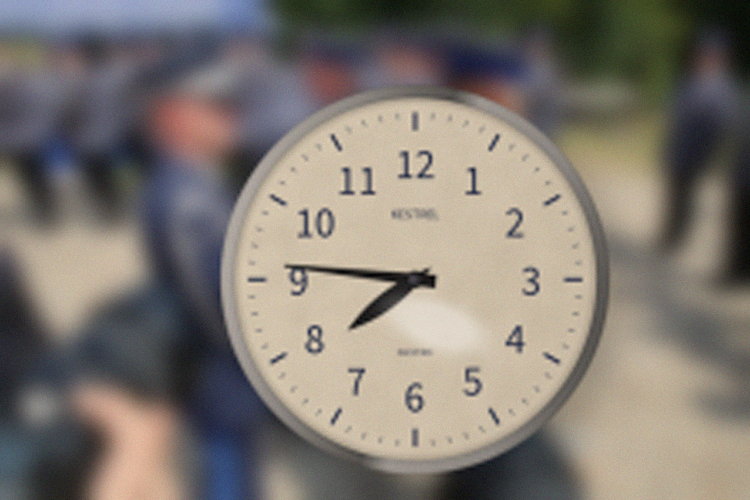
{"hour": 7, "minute": 46}
